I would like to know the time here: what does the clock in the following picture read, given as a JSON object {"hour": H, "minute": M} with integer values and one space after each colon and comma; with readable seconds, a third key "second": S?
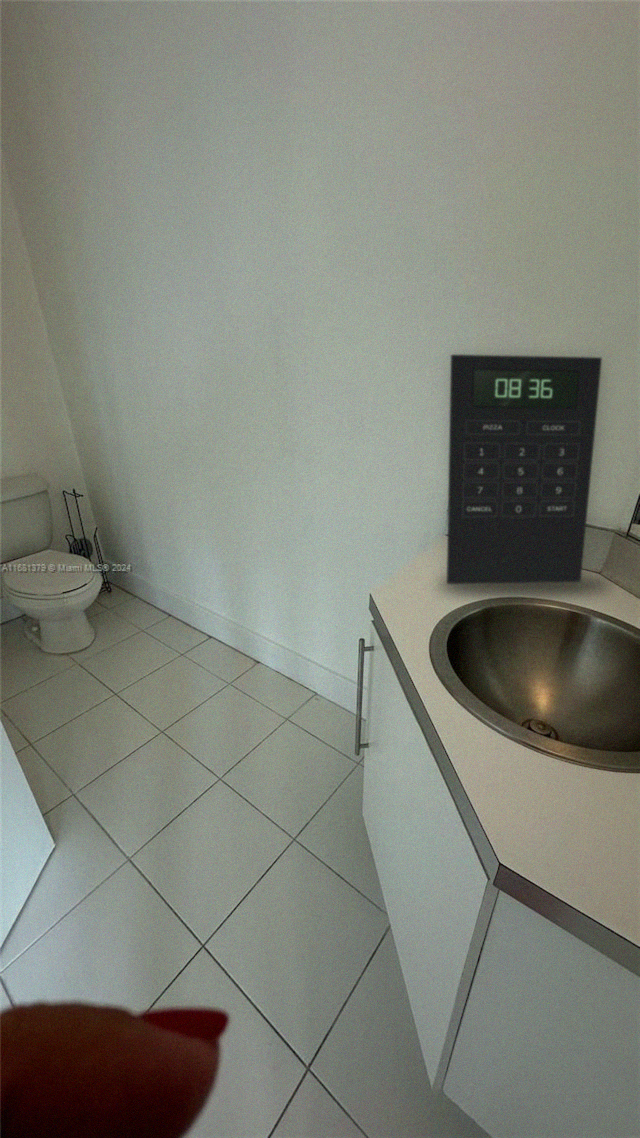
{"hour": 8, "minute": 36}
